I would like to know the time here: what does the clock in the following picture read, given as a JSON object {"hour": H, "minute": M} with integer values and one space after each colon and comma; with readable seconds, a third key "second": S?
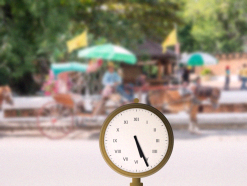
{"hour": 5, "minute": 26}
